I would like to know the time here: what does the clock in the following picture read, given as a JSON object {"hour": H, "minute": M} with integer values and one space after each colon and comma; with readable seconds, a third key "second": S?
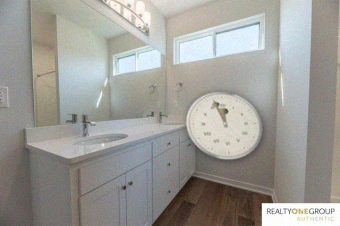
{"hour": 11, "minute": 57}
